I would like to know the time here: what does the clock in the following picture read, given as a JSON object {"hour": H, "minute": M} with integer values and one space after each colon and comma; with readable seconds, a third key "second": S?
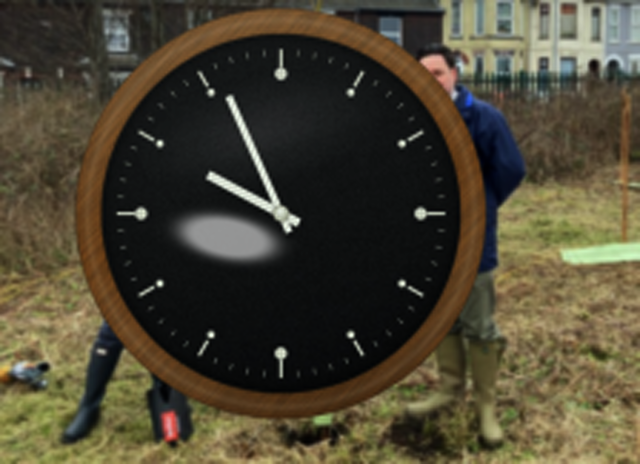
{"hour": 9, "minute": 56}
